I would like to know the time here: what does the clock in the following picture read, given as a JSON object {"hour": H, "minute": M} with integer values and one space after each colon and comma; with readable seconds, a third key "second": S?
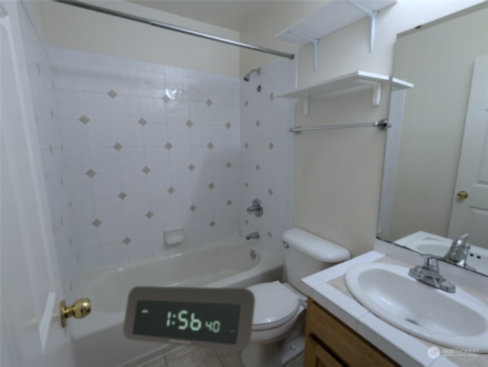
{"hour": 1, "minute": 56}
